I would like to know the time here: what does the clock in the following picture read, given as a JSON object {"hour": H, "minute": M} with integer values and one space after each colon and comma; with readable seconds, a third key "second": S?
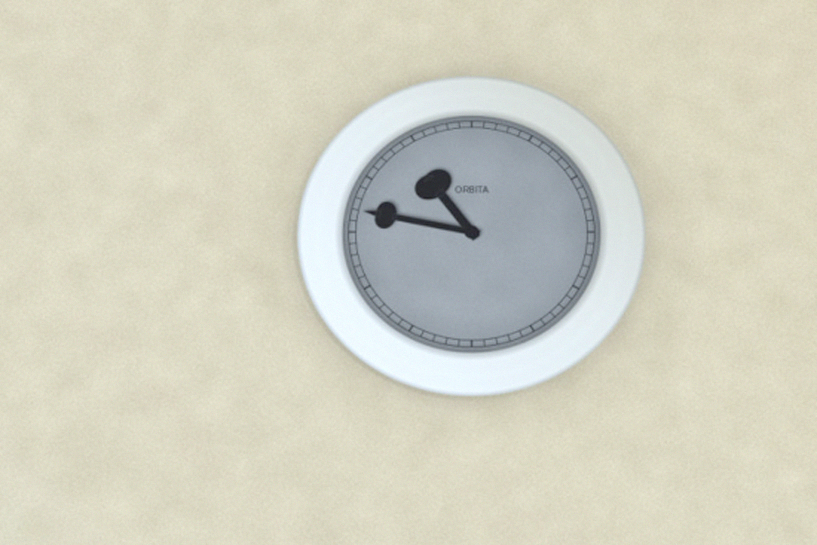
{"hour": 10, "minute": 47}
